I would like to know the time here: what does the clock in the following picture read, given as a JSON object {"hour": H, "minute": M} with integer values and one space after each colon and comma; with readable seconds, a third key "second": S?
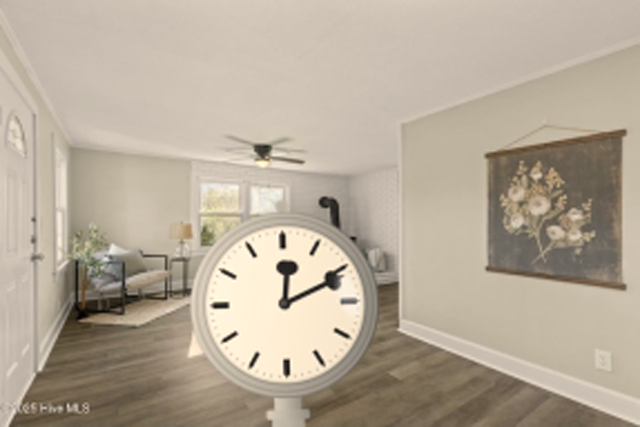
{"hour": 12, "minute": 11}
